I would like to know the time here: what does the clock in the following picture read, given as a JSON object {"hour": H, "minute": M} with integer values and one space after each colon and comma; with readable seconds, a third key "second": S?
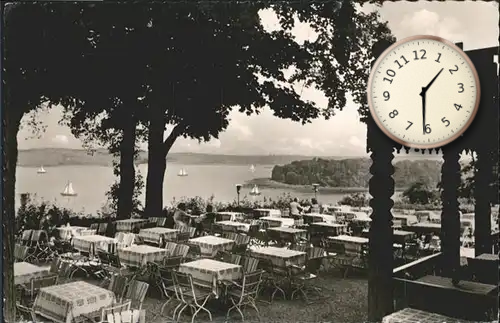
{"hour": 1, "minute": 31}
